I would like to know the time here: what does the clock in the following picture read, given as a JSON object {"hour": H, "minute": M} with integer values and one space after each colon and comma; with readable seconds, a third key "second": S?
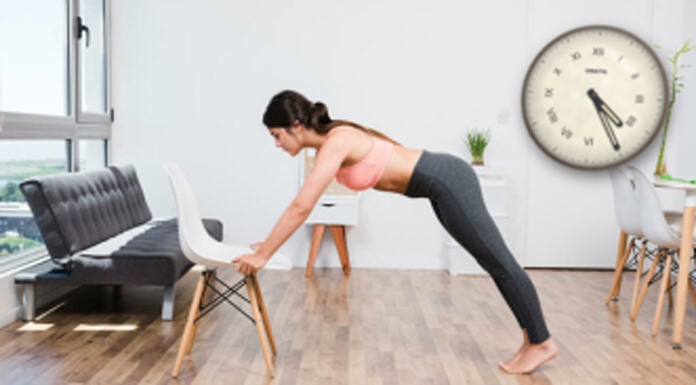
{"hour": 4, "minute": 25}
